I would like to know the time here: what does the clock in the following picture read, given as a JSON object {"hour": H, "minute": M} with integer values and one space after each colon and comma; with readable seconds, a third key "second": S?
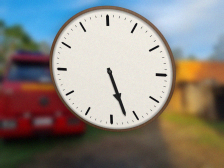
{"hour": 5, "minute": 27}
